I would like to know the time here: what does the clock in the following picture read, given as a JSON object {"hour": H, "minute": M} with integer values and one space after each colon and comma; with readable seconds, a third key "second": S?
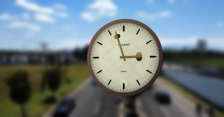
{"hour": 2, "minute": 57}
